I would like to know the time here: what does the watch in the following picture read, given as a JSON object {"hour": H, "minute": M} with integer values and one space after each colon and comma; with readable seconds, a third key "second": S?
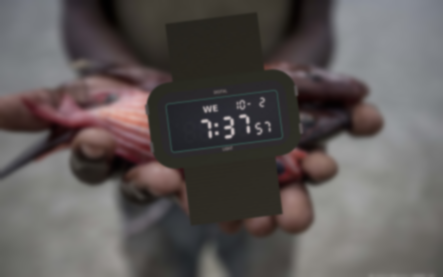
{"hour": 7, "minute": 37, "second": 57}
